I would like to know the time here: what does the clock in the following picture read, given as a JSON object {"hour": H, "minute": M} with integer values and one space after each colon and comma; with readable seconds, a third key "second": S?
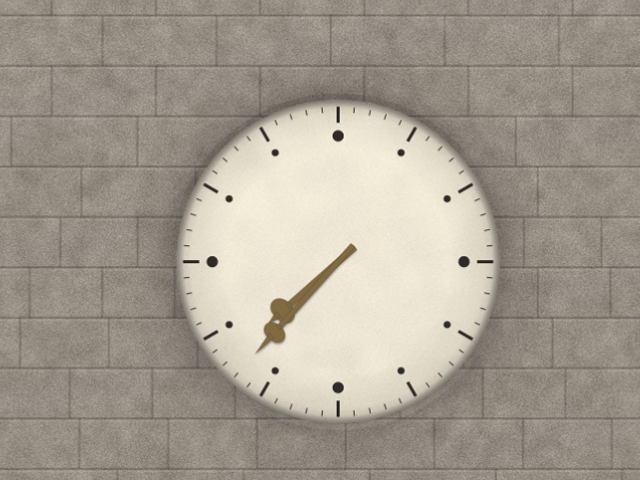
{"hour": 7, "minute": 37}
